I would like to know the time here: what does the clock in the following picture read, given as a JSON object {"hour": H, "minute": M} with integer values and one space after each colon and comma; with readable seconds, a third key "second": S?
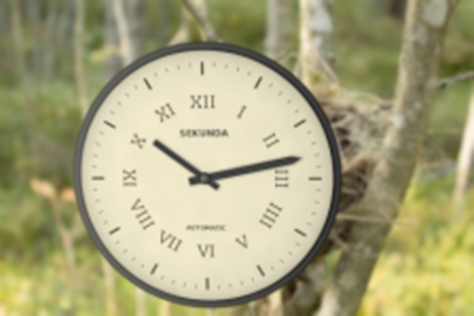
{"hour": 10, "minute": 13}
